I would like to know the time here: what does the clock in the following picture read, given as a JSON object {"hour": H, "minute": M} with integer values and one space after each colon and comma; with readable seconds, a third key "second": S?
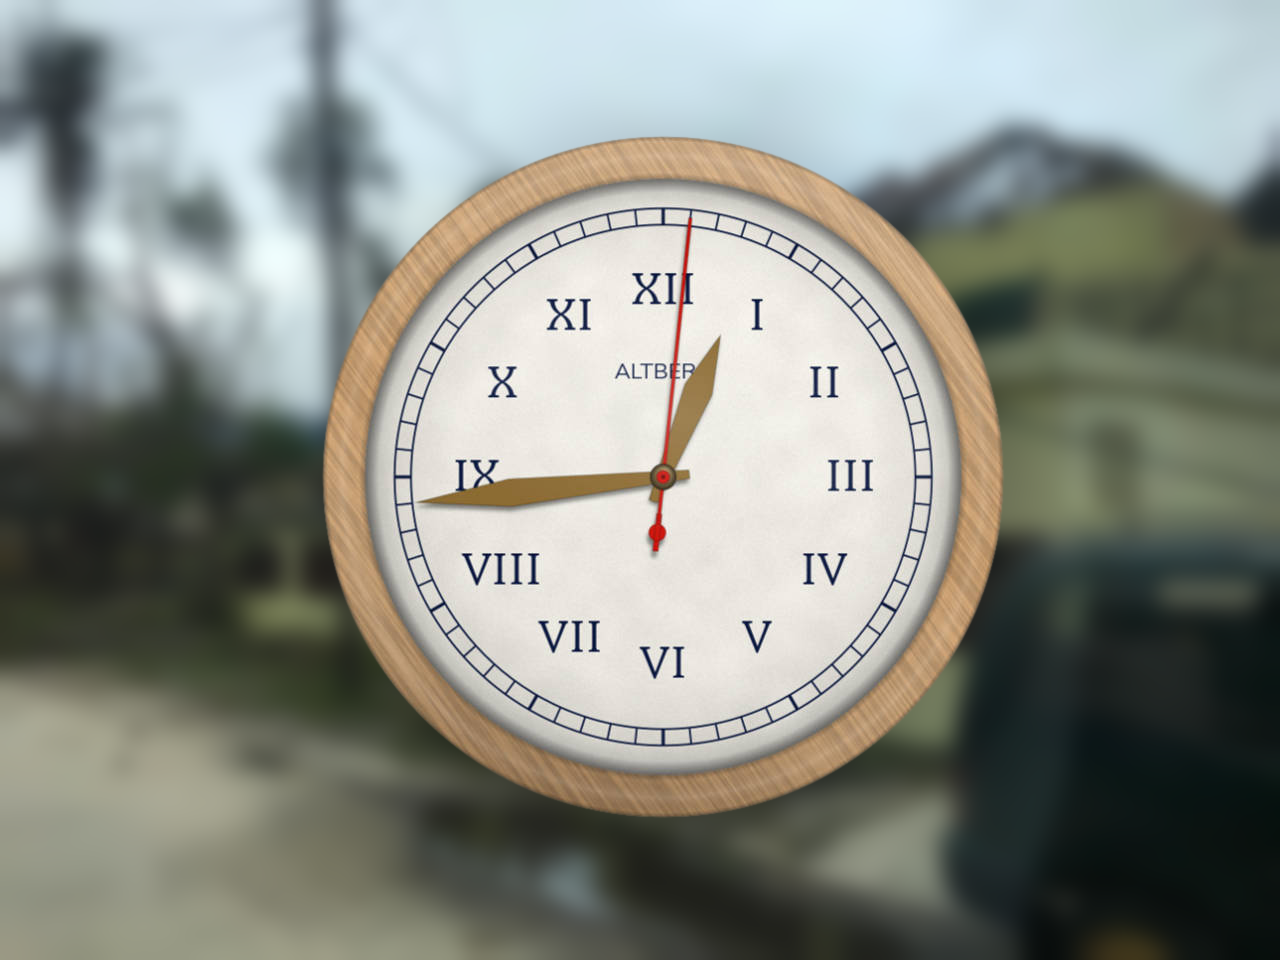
{"hour": 12, "minute": 44, "second": 1}
